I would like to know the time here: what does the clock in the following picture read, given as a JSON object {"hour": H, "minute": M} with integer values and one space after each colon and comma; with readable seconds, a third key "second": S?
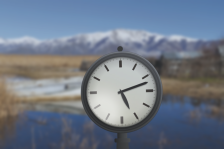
{"hour": 5, "minute": 12}
